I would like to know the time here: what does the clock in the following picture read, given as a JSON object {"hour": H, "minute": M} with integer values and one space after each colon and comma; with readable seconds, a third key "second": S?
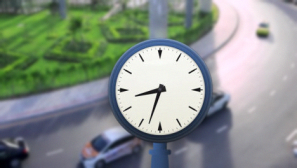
{"hour": 8, "minute": 33}
